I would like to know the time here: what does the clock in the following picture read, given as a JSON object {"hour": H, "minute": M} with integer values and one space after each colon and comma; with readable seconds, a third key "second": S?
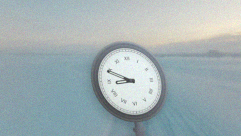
{"hour": 8, "minute": 49}
